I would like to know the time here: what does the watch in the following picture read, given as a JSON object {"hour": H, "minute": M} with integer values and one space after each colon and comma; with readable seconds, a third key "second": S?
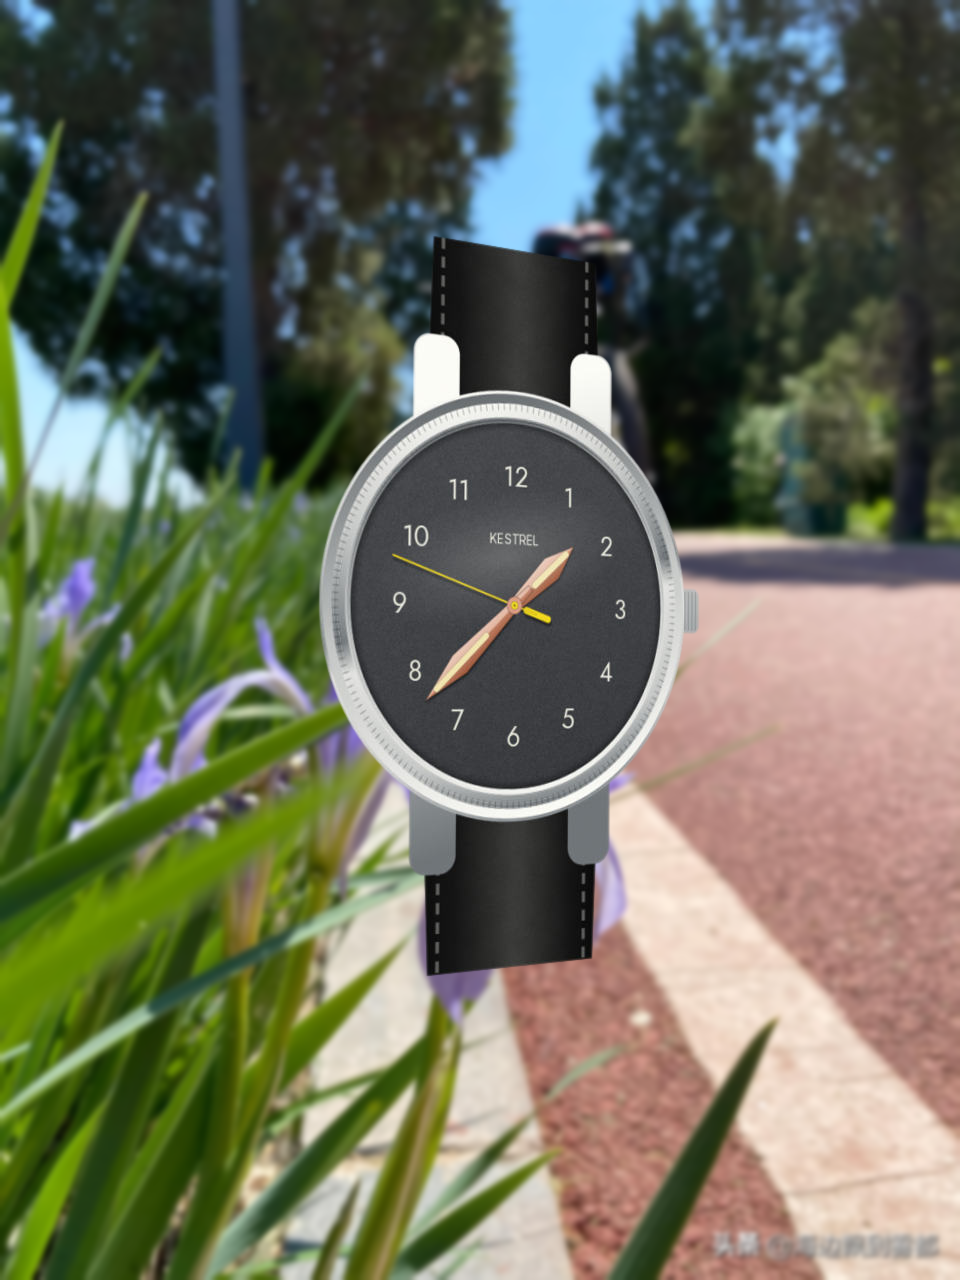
{"hour": 1, "minute": 37, "second": 48}
